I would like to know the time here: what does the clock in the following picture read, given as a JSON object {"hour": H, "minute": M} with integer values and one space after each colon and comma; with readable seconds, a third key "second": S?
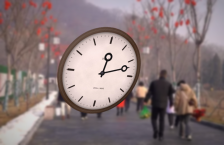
{"hour": 12, "minute": 12}
